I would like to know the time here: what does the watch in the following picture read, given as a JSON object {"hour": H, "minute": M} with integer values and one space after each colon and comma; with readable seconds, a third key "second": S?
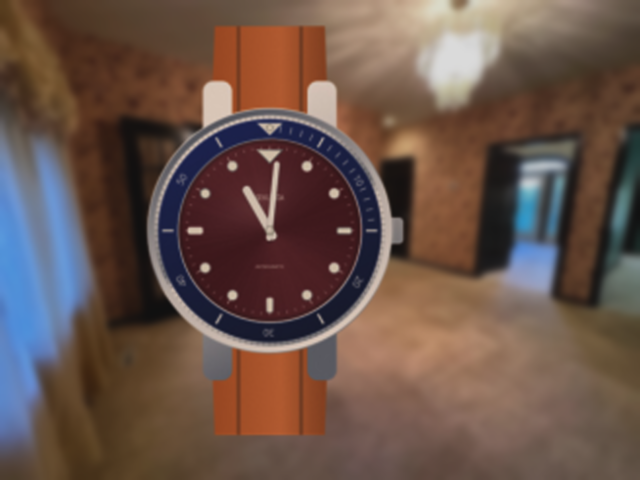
{"hour": 11, "minute": 1}
